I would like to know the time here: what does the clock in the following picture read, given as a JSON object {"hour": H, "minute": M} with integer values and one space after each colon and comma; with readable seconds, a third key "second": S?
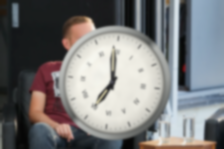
{"hour": 6, "minute": 59}
